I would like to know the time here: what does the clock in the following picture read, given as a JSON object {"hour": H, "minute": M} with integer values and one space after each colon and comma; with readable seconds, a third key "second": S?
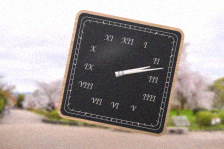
{"hour": 2, "minute": 12}
